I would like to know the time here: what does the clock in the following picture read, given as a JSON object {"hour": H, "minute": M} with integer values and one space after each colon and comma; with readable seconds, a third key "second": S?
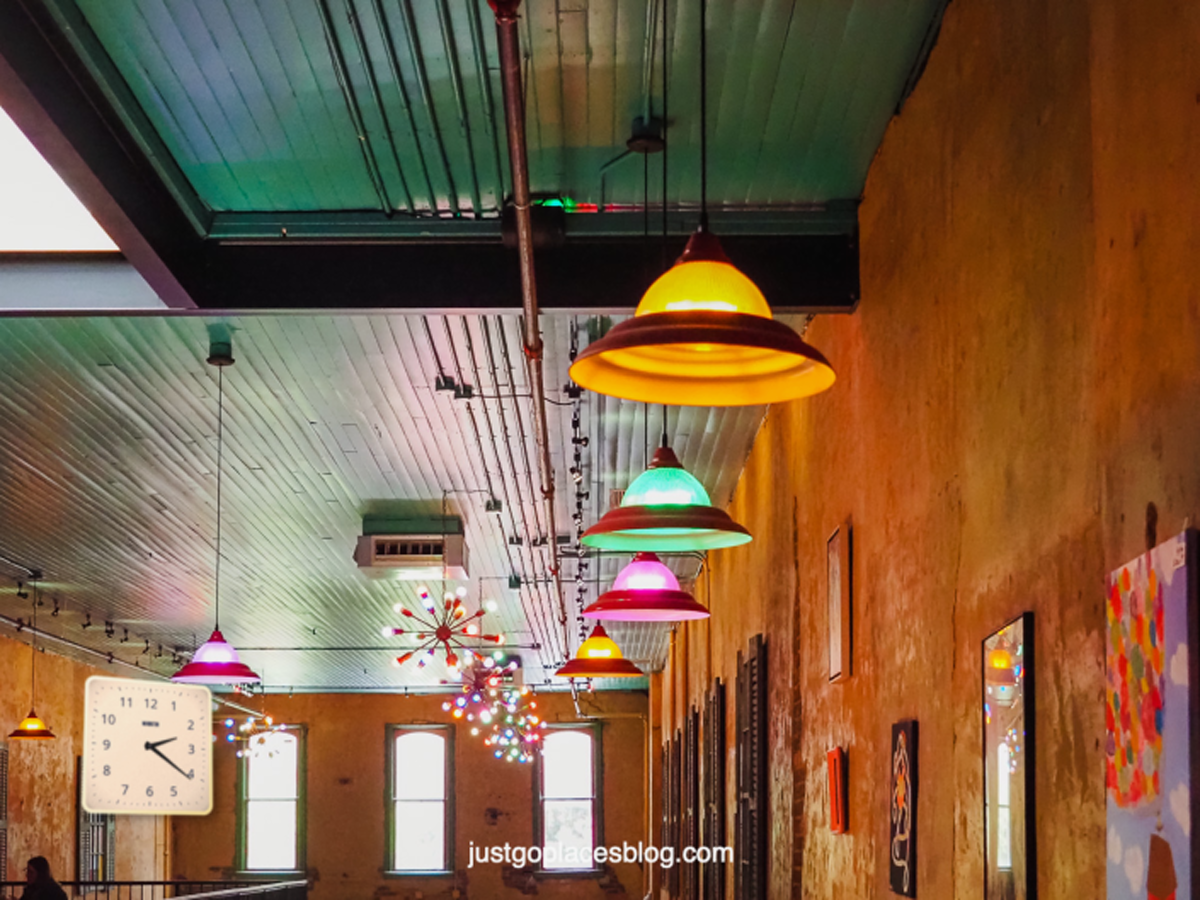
{"hour": 2, "minute": 21}
